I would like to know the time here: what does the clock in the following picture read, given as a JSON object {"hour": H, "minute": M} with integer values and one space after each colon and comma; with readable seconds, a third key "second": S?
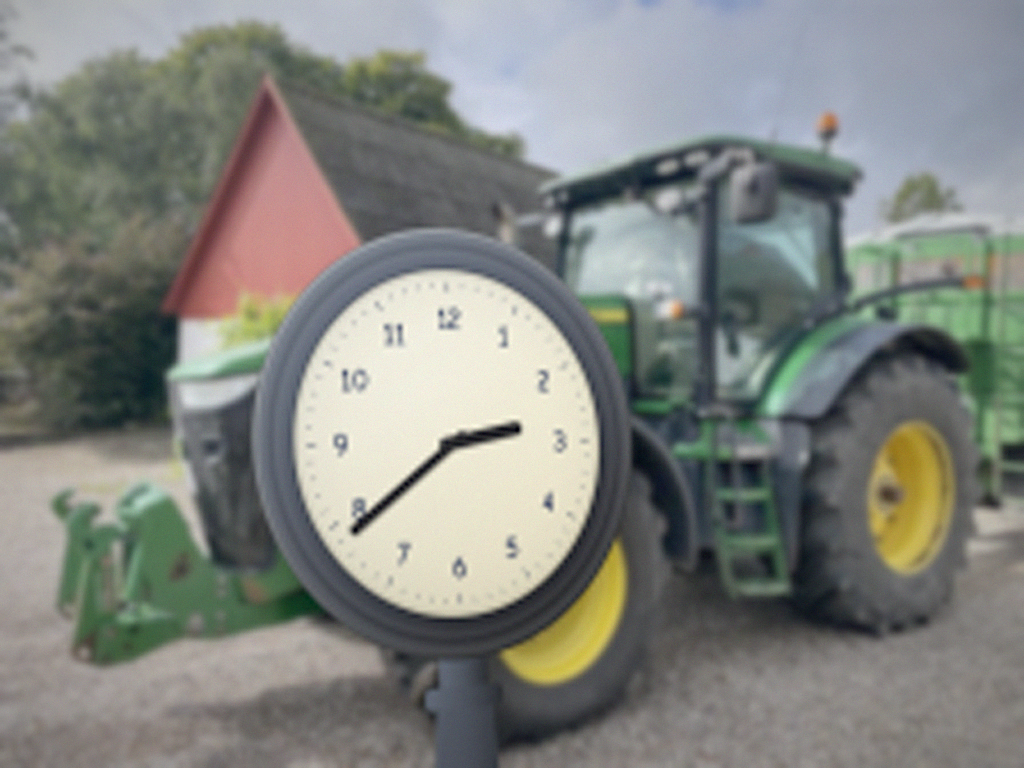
{"hour": 2, "minute": 39}
